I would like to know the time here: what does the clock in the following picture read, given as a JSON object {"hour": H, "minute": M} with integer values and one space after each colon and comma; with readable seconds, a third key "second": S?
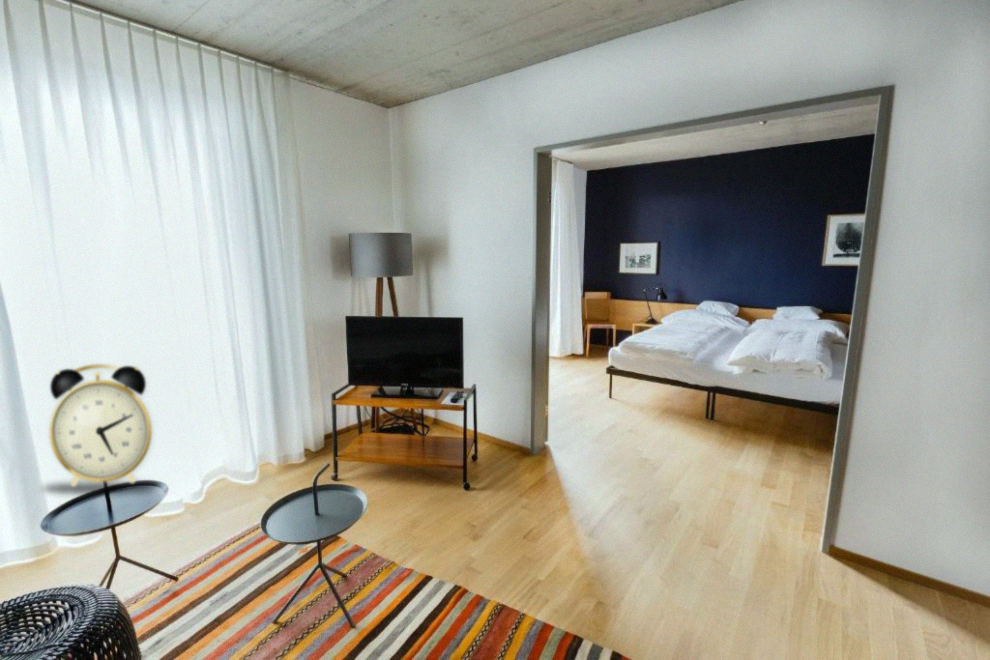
{"hour": 5, "minute": 11}
